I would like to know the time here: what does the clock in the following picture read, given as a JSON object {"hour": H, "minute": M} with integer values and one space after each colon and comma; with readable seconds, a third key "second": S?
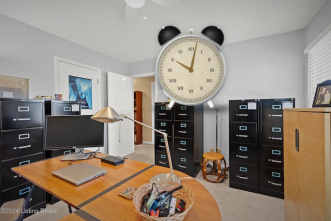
{"hour": 10, "minute": 2}
